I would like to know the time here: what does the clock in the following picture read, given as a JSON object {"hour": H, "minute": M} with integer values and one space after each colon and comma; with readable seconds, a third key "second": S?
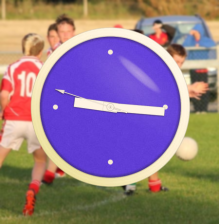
{"hour": 9, "minute": 15, "second": 48}
